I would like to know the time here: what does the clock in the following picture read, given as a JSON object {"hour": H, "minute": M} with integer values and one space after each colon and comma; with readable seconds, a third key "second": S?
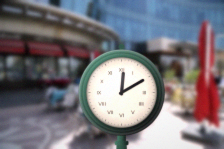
{"hour": 12, "minute": 10}
